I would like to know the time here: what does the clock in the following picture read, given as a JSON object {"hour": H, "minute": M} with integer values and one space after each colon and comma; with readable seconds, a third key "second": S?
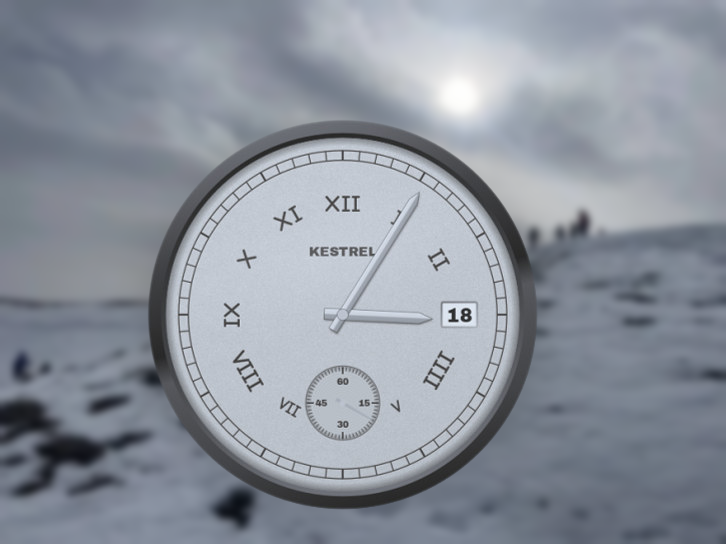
{"hour": 3, "minute": 5, "second": 20}
